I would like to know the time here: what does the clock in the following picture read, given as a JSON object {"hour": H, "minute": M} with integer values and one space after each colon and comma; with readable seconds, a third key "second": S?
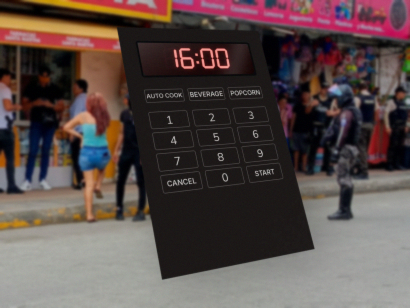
{"hour": 16, "minute": 0}
